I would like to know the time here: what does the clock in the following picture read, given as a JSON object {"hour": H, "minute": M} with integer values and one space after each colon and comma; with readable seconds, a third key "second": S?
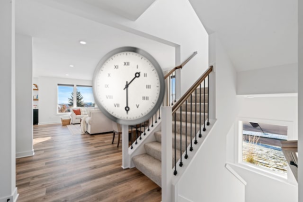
{"hour": 1, "minute": 30}
